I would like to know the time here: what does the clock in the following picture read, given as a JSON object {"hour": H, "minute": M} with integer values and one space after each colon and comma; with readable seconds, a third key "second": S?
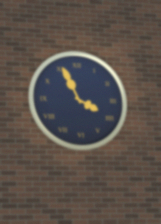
{"hour": 3, "minute": 56}
